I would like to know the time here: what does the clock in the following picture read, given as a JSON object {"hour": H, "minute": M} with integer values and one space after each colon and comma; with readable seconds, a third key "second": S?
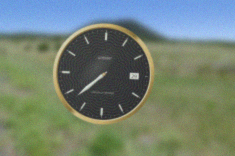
{"hour": 7, "minute": 38}
